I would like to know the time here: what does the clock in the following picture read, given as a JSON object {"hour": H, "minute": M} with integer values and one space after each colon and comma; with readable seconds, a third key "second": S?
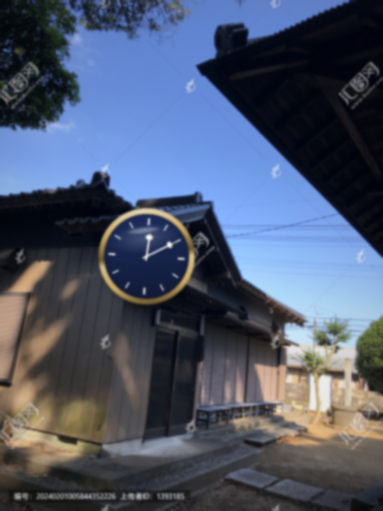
{"hour": 12, "minute": 10}
